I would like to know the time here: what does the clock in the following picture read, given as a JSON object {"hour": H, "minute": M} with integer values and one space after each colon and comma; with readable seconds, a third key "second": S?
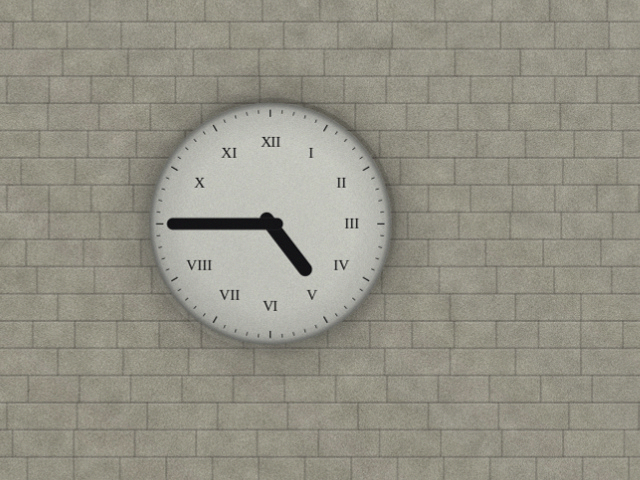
{"hour": 4, "minute": 45}
